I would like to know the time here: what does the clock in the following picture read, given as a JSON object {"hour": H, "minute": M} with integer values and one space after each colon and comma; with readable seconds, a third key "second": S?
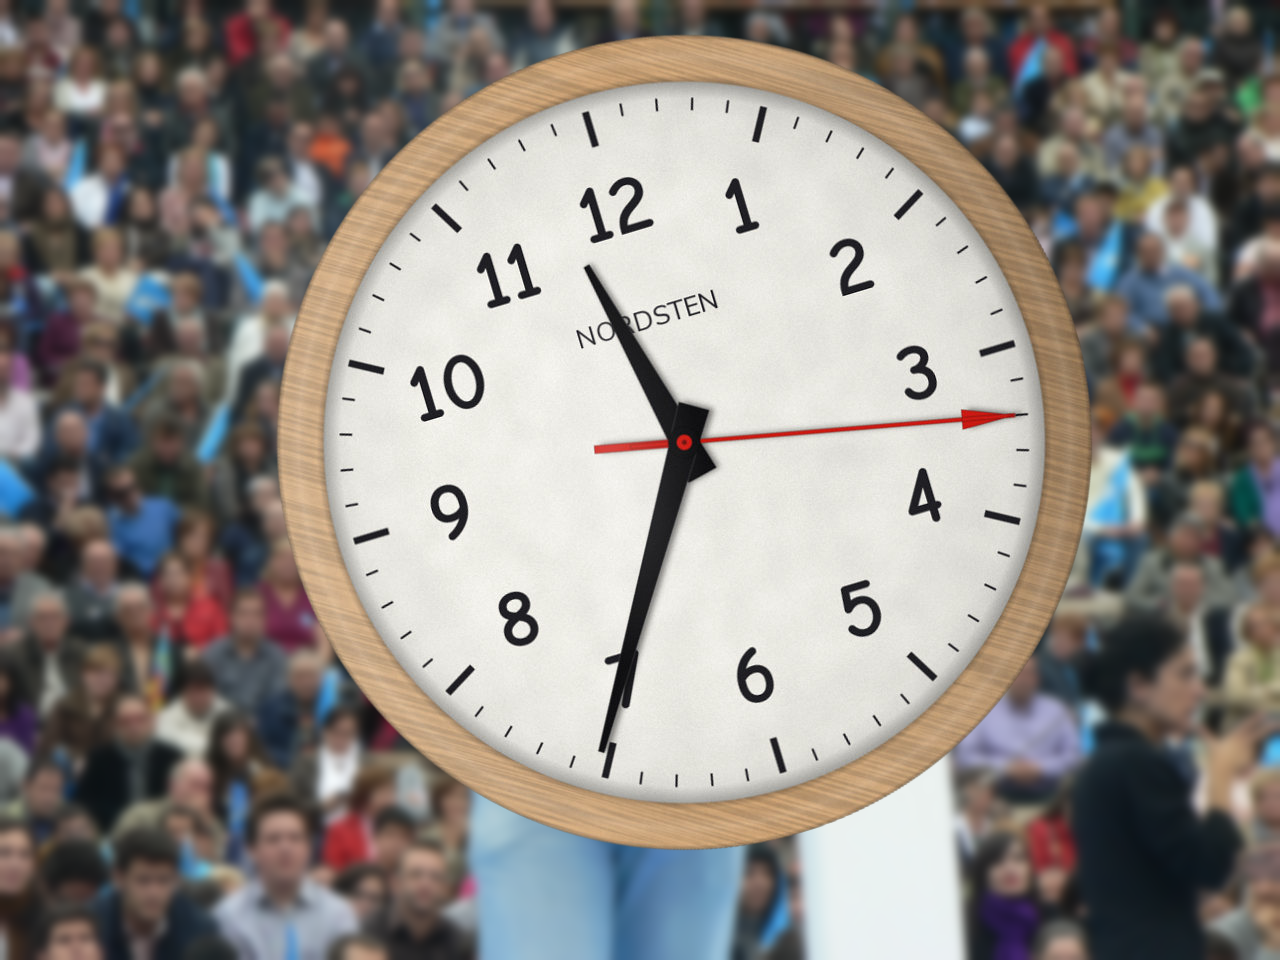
{"hour": 11, "minute": 35, "second": 17}
